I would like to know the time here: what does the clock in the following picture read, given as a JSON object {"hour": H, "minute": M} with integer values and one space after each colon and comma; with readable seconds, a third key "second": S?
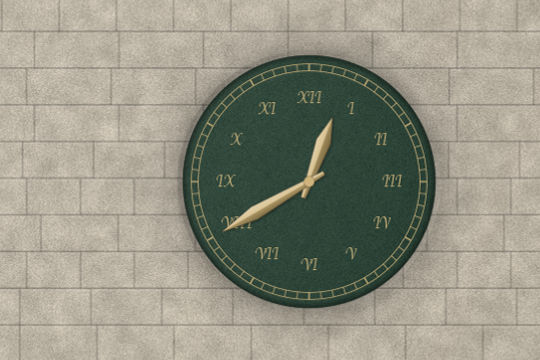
{"hour": 12, "minute": 40}
